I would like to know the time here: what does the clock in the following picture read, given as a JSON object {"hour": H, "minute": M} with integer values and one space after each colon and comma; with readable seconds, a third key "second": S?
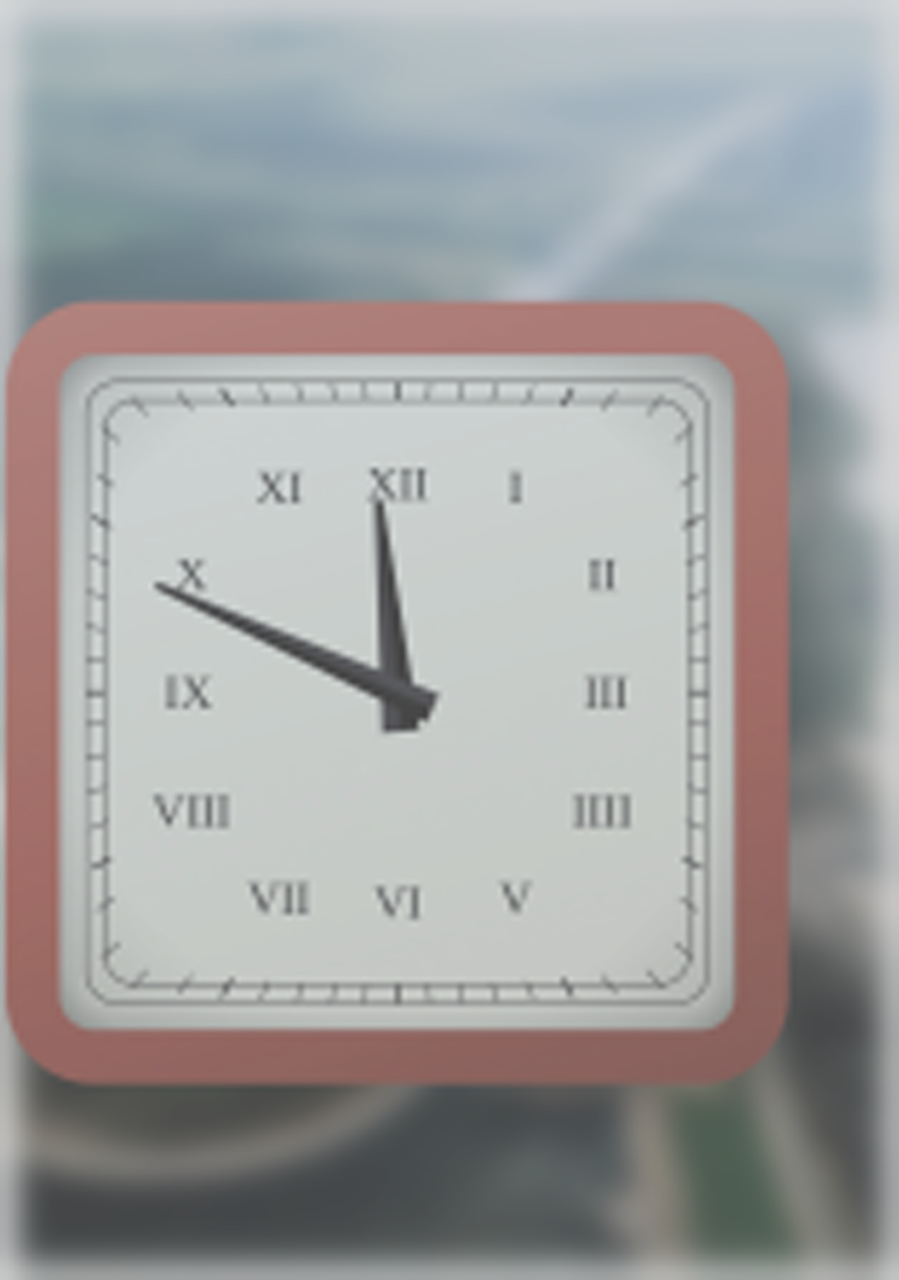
{"hour": 11, "minute": 49}
